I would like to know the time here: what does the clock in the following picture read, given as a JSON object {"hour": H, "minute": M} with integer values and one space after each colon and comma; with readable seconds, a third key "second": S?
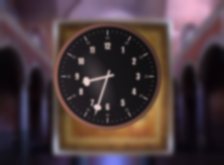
{"hour": 8, "minute": 33}
